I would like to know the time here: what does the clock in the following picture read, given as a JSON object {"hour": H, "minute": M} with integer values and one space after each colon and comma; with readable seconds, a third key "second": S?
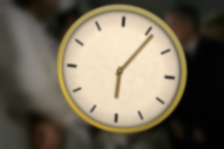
{"hour": 6, "minute": 6}
